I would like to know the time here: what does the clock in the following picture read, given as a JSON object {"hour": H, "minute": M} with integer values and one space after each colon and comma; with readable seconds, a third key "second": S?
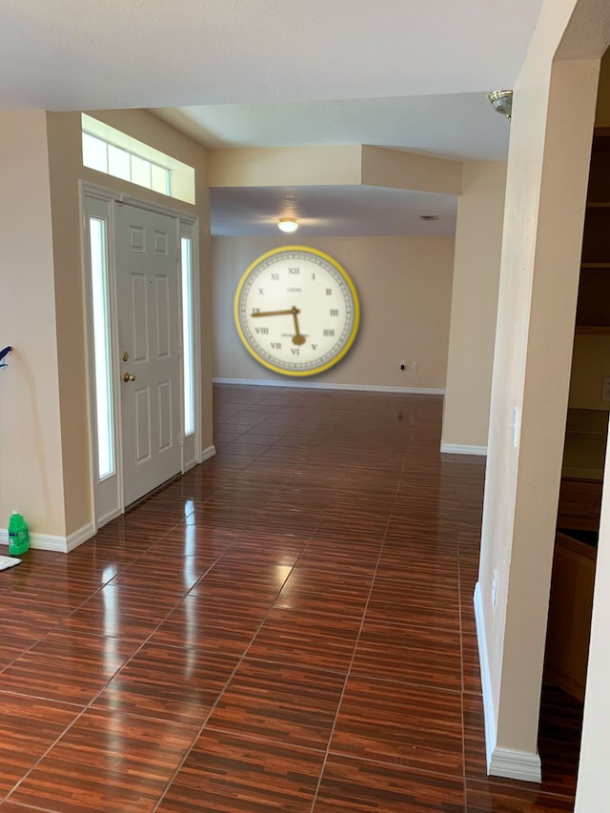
{"hour": 5, "minute": 44}
